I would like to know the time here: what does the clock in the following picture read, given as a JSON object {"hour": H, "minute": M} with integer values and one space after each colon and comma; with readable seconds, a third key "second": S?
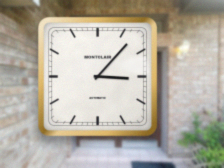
{"hour": 3, "minute": 7}
